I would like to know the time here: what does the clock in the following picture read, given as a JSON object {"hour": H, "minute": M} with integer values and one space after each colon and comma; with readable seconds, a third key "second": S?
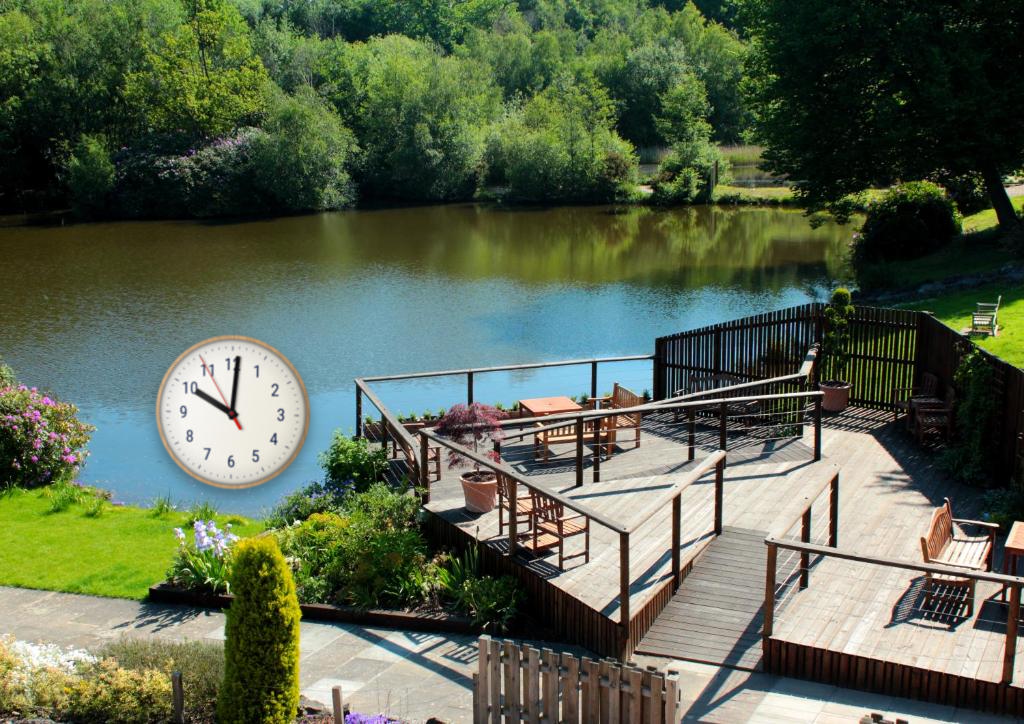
{"hour": 10, "minute": 0, "second": 55}
